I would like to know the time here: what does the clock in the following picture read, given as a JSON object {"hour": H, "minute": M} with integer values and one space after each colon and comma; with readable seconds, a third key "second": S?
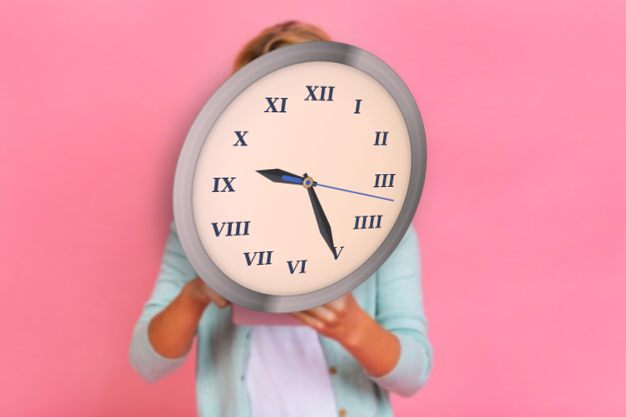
{"hour": 9, "minute": 25, "second": 17}
